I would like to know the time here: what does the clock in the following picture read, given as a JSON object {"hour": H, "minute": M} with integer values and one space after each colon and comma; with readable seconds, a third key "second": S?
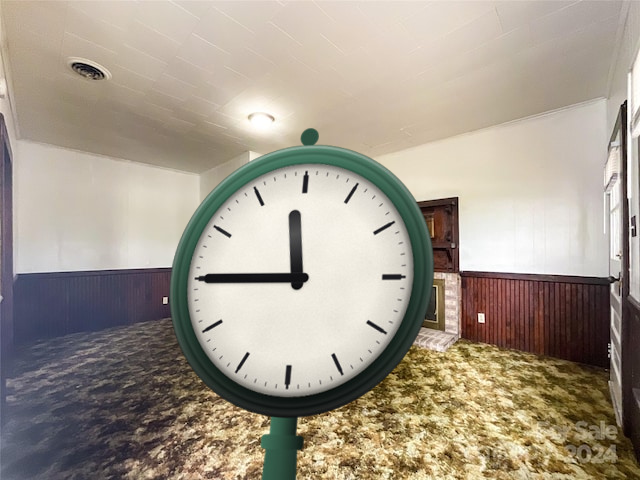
{"hour": 11, "minute": 45}
